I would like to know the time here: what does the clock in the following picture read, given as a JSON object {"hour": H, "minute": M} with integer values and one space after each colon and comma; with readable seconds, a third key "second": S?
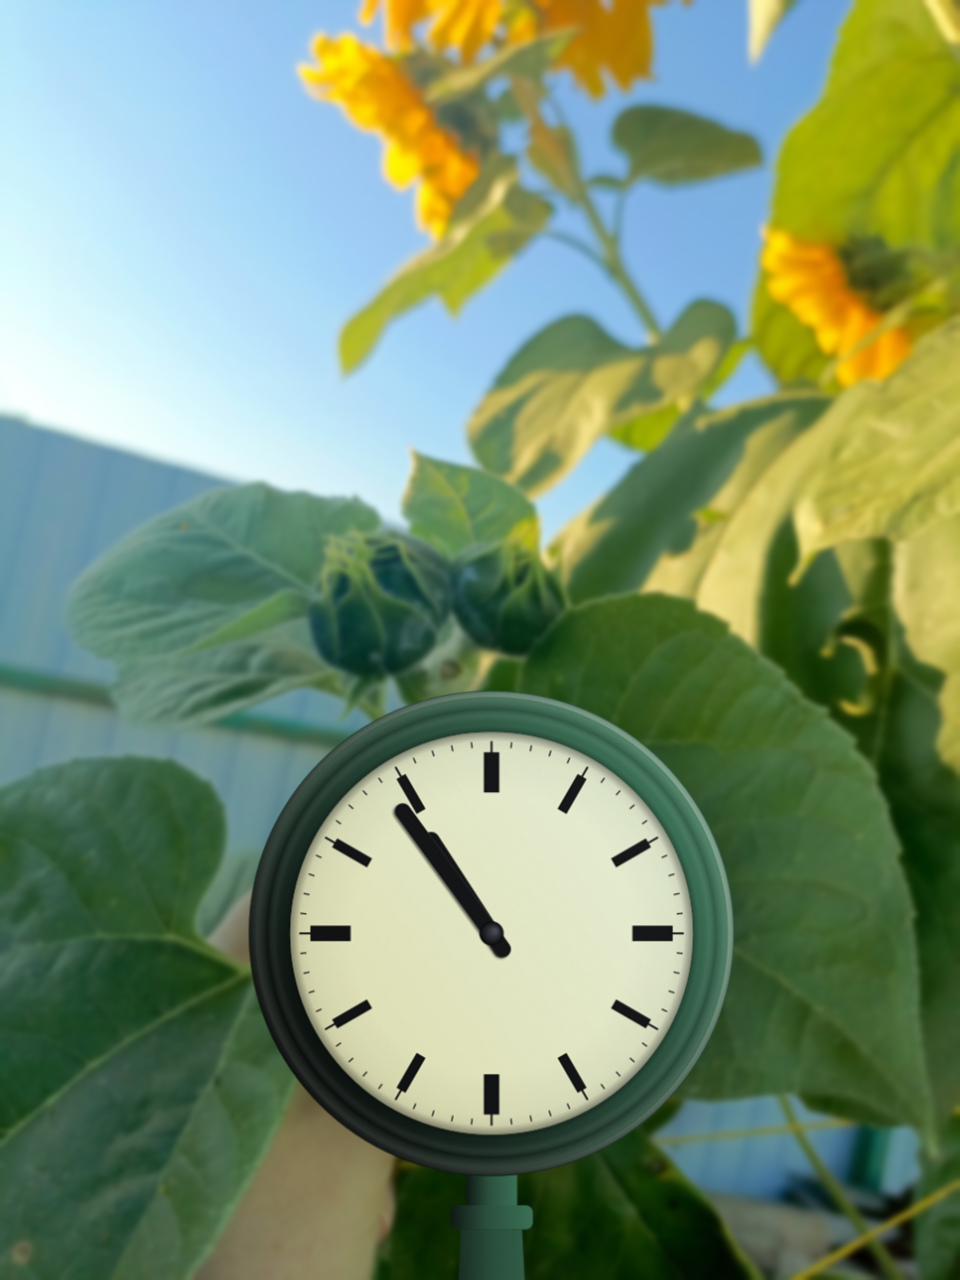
{"hour": 10, "minute": 54}
